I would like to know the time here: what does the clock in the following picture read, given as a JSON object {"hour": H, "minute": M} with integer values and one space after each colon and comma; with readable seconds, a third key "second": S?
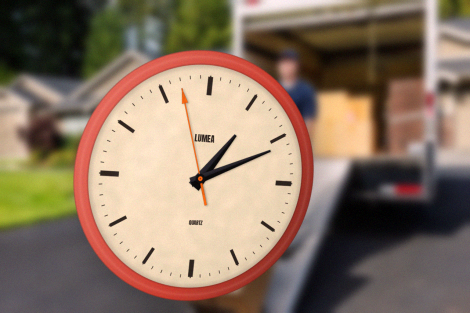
{"hour": 1, "minute": 10, "second": 57}
